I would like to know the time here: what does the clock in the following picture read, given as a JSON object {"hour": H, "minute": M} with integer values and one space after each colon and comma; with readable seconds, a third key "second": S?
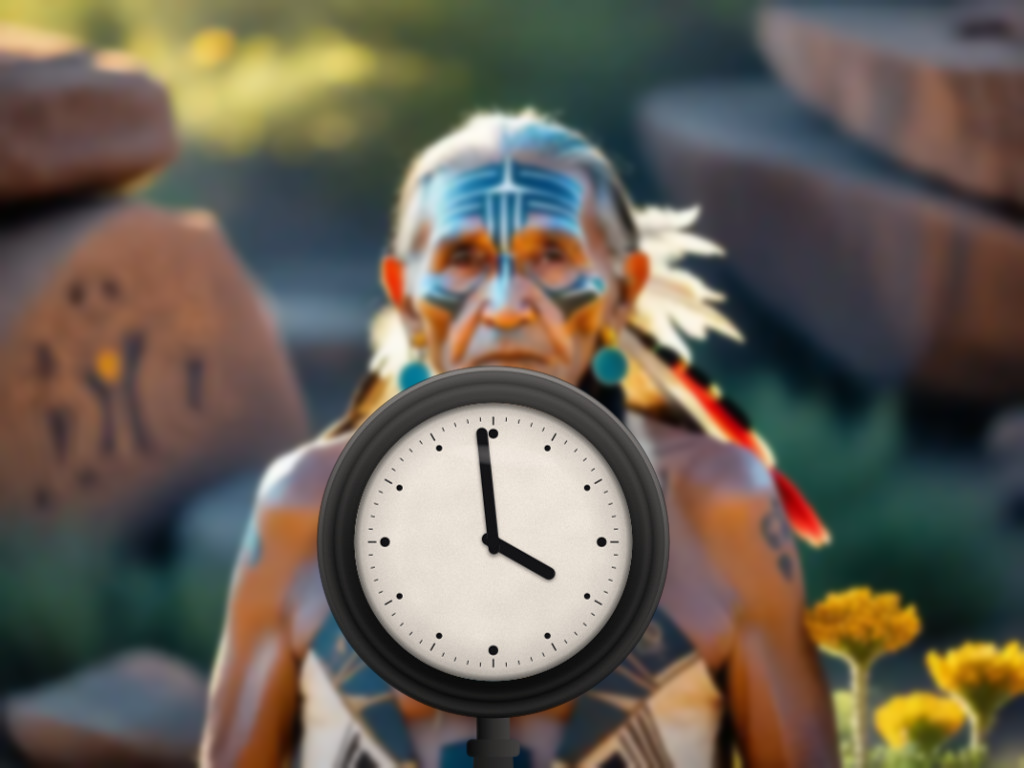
{"hour": 3, "minute": 59}
